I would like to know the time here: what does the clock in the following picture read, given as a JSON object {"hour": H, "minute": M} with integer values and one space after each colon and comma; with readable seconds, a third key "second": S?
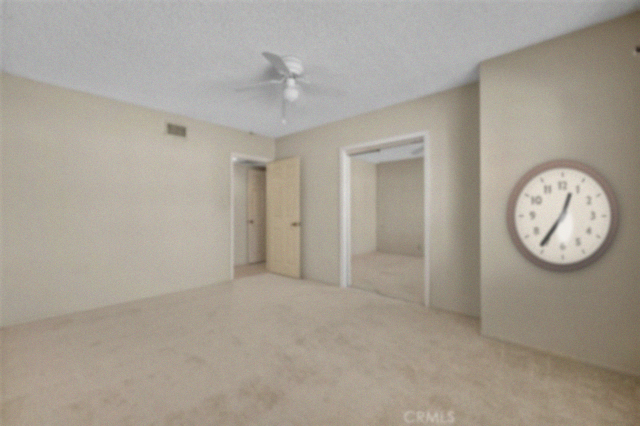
{"hour": 12, "minute": 36}
